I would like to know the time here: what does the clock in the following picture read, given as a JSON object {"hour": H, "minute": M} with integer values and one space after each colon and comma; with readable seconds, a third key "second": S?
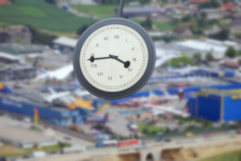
{"hour": 3, "minute": 43}
